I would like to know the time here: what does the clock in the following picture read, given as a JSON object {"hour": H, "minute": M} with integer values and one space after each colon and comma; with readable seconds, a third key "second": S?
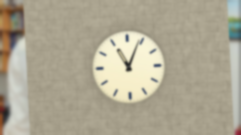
{"hour": 11, "minute": 4}
